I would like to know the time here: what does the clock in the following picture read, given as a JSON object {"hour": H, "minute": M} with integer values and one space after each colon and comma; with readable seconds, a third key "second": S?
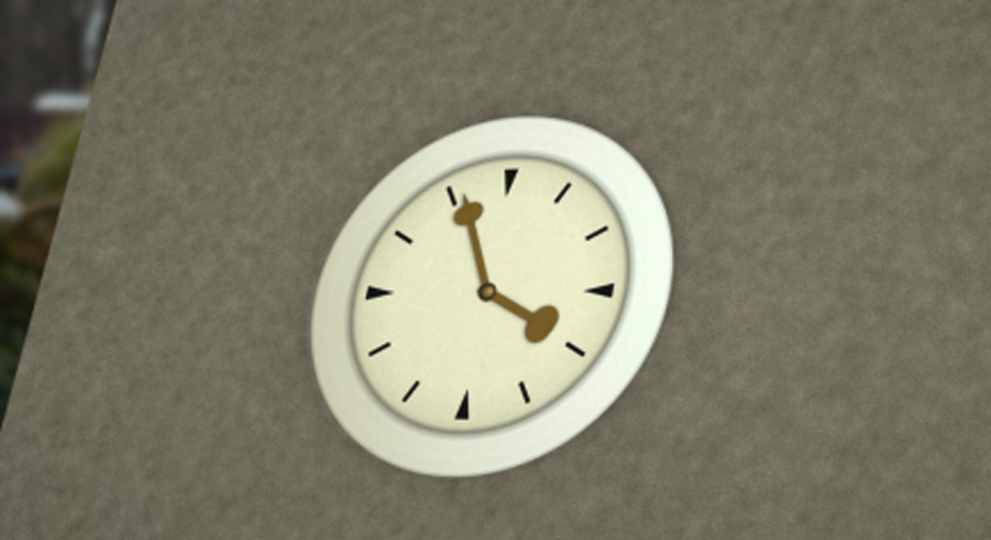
{"hour": 3, "minute": 56}
